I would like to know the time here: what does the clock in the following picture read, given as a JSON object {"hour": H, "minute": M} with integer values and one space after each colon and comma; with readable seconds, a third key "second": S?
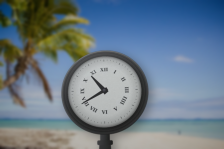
{"hour": 10, "minute": 40}
